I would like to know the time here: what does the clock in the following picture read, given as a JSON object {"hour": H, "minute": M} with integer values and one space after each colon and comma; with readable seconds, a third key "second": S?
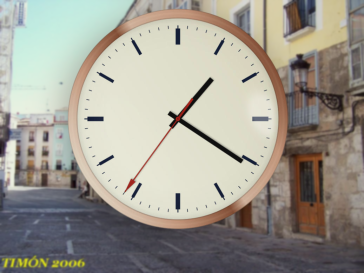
{"hour": 1, "minute": 20, "second": 36}
